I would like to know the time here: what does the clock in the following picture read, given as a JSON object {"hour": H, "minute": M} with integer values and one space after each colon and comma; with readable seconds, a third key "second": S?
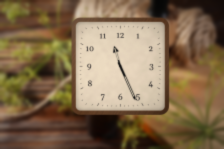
{"hour": 11, "minute": 26}
